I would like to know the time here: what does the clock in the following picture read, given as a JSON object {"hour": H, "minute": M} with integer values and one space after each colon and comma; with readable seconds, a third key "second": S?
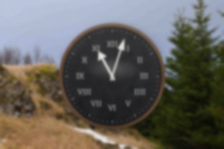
{"hour": 11, "minute": 3}
